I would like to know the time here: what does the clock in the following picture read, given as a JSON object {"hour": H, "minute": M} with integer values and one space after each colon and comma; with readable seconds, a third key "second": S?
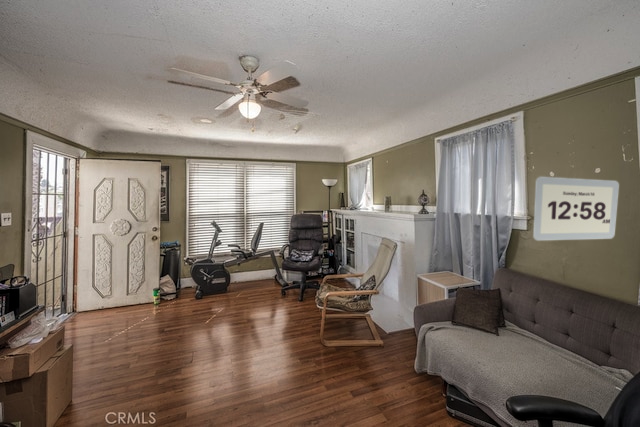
{"hour": 12, "minute": 58}
